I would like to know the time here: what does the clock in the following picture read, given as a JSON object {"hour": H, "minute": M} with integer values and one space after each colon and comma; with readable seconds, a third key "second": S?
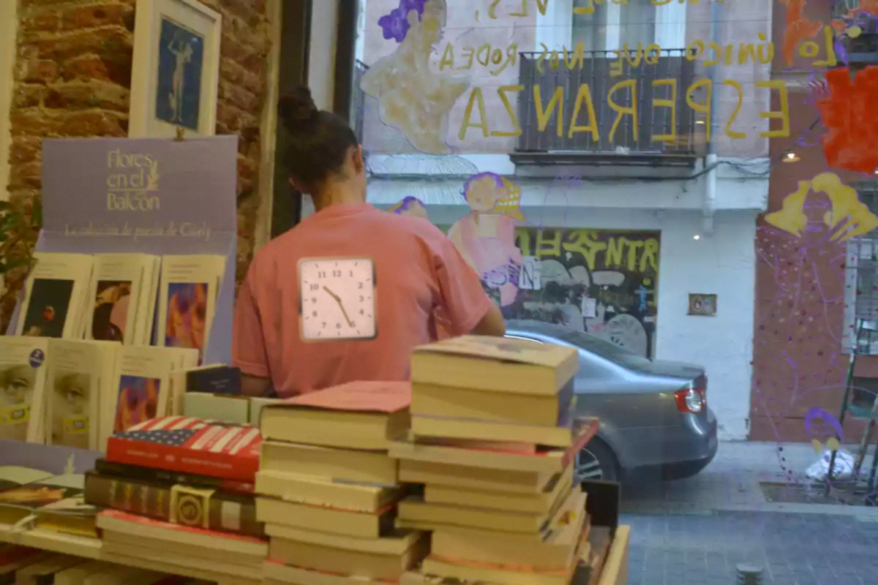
{"hour": 10, "minute": 26}
